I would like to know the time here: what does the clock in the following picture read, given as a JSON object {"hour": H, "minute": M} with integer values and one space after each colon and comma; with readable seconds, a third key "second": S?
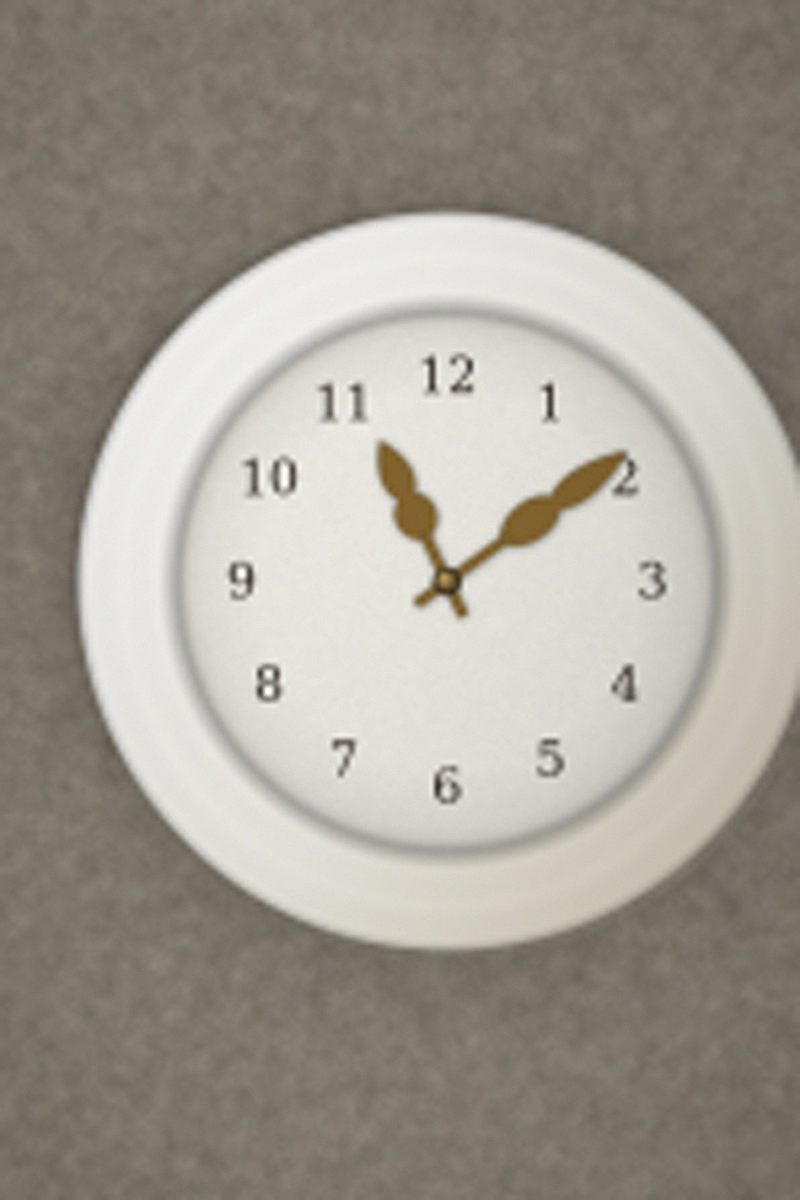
{"hour": 11, "minute": 9}
